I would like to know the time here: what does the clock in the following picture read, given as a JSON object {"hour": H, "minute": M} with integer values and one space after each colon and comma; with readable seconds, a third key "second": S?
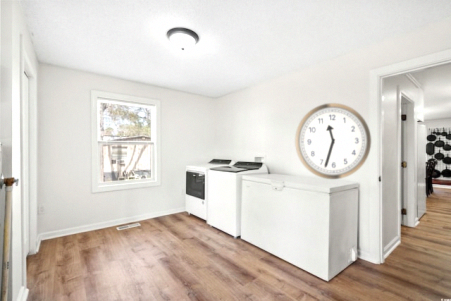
{"hour": 11, "minute": 33}
